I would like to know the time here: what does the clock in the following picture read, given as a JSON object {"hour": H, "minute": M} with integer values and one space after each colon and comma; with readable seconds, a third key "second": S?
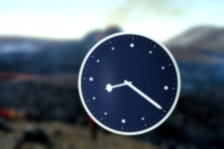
{"hour": 8, "minute": 20}
